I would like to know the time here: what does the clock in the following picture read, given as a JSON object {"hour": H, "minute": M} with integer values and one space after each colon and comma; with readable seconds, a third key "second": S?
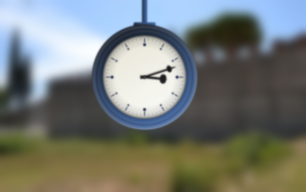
{"hour": 3, "minute": 12}
